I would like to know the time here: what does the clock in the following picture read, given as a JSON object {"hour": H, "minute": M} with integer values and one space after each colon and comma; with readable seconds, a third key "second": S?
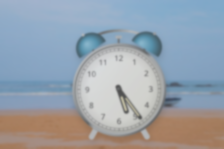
{"hour": 5, "minute": 24}
